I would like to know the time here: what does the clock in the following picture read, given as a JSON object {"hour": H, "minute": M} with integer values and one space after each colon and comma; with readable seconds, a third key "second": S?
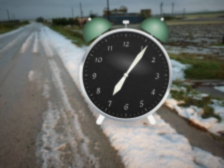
{"hour": 7, "minute": 6}
